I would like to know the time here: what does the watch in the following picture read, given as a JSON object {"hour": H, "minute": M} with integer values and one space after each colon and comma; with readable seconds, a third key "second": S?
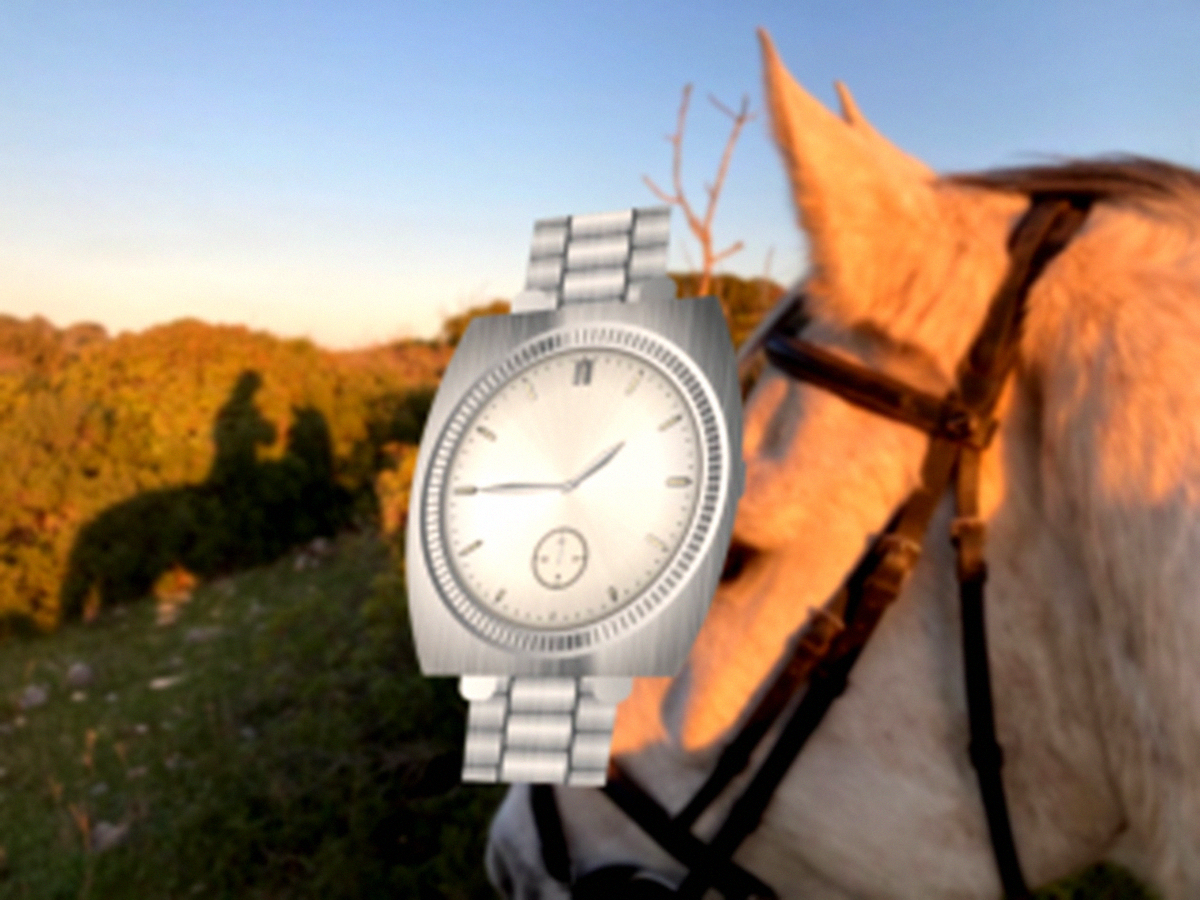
{"hour": 1, "minute": 45}
